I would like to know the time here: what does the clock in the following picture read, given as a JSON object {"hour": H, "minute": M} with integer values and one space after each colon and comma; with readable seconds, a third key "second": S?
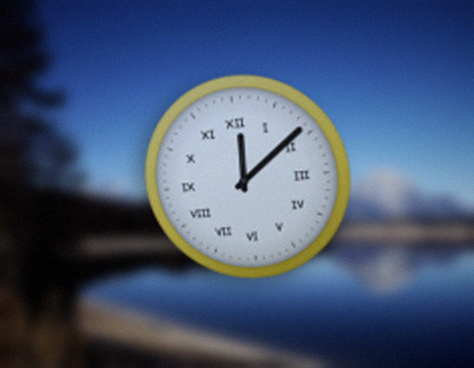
{"hour": 12, "minute": 9}
